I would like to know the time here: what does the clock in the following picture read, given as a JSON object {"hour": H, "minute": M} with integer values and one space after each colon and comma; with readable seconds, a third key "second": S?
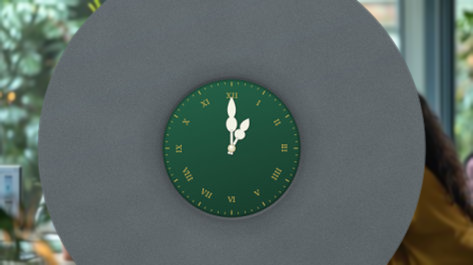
{"hour": 1, "minute": 0}
